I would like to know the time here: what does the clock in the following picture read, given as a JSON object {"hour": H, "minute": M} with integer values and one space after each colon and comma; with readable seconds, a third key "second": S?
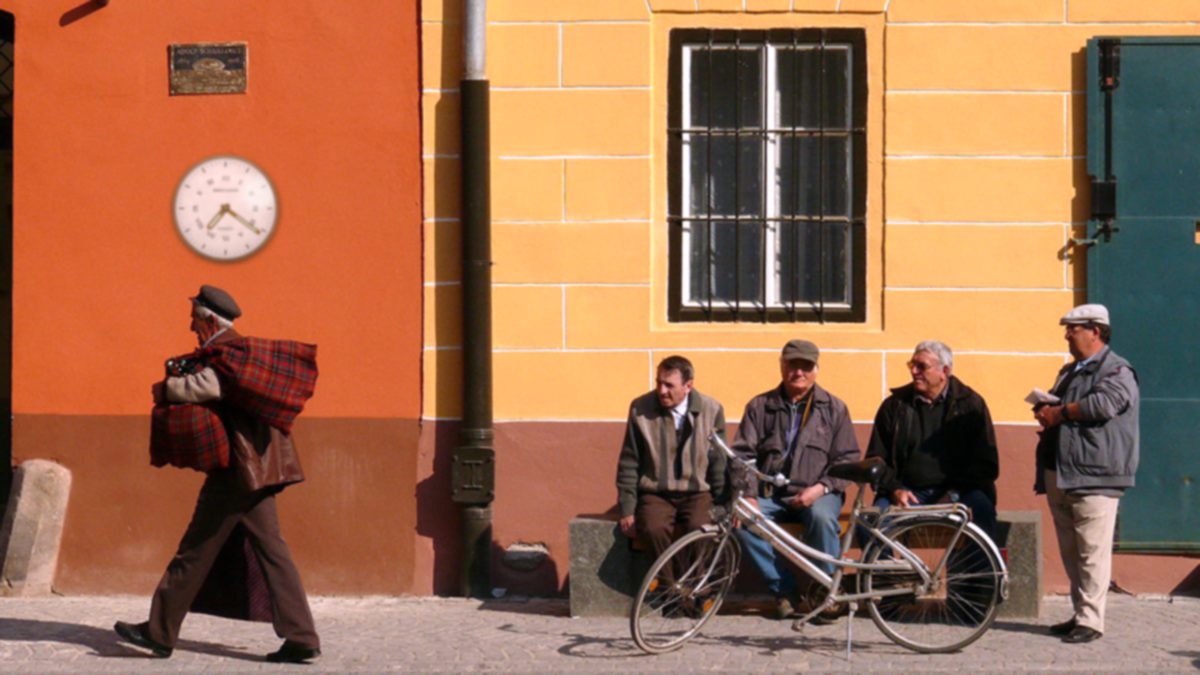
{"hour": 7, "minute": 21}
